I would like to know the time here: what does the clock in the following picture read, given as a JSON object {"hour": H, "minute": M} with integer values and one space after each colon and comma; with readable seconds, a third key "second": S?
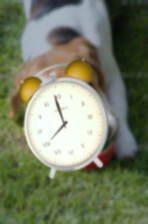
{"hour": 7, "minute": 59}
